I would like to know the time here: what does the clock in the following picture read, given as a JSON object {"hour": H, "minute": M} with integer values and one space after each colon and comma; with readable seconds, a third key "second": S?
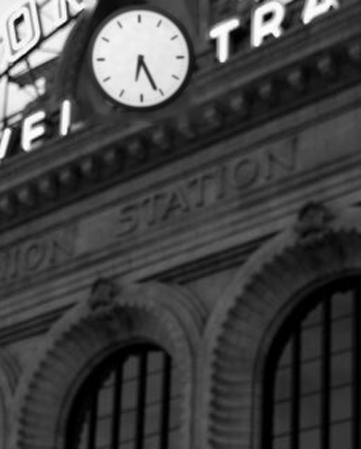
{"hour": 6, "minute": 26}
